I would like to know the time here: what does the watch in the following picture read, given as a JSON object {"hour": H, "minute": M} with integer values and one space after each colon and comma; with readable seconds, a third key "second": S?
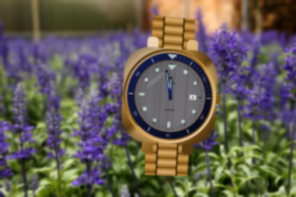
{"hour": 11, "minute": 58}
